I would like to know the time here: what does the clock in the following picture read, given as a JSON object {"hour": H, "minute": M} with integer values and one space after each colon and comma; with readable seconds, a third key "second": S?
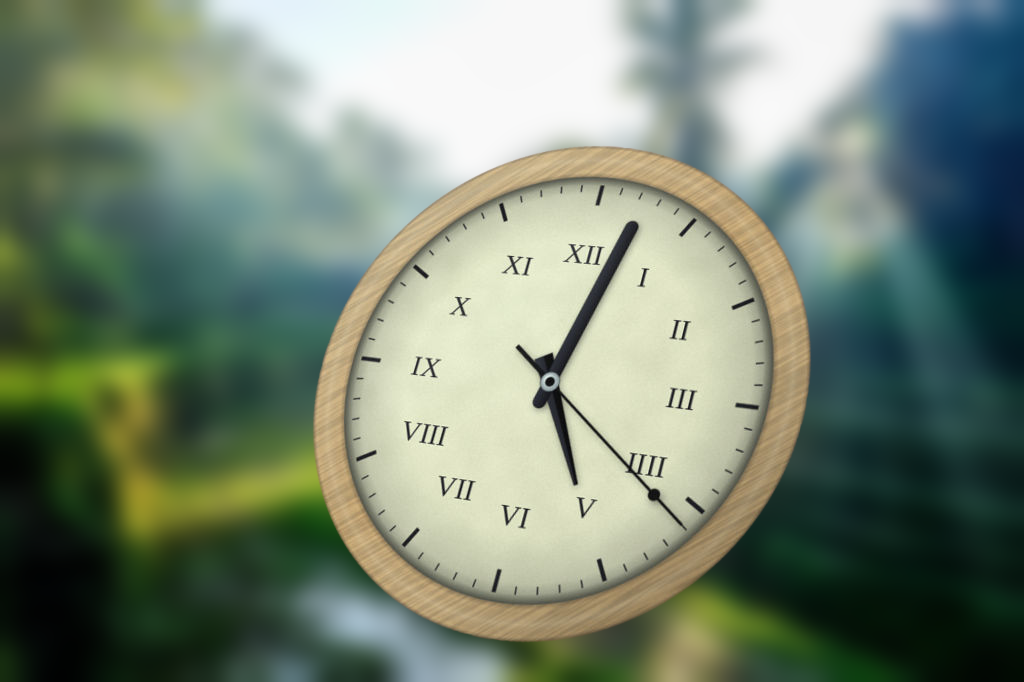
{"hour": 5, "minute": 2, "second": 21}
